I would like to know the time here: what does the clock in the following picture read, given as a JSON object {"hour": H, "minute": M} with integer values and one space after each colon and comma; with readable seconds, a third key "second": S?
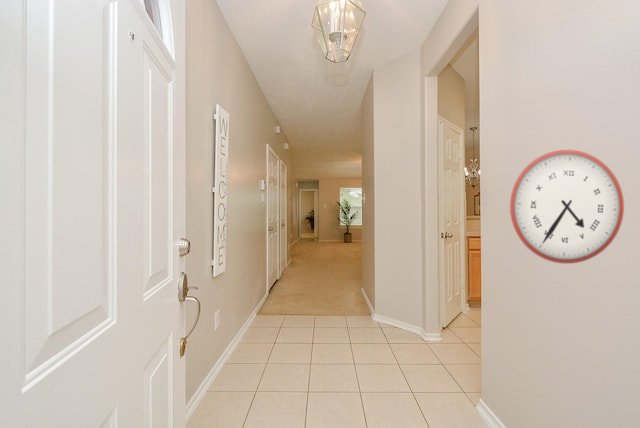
{"hour": 4, "minute": 35}
